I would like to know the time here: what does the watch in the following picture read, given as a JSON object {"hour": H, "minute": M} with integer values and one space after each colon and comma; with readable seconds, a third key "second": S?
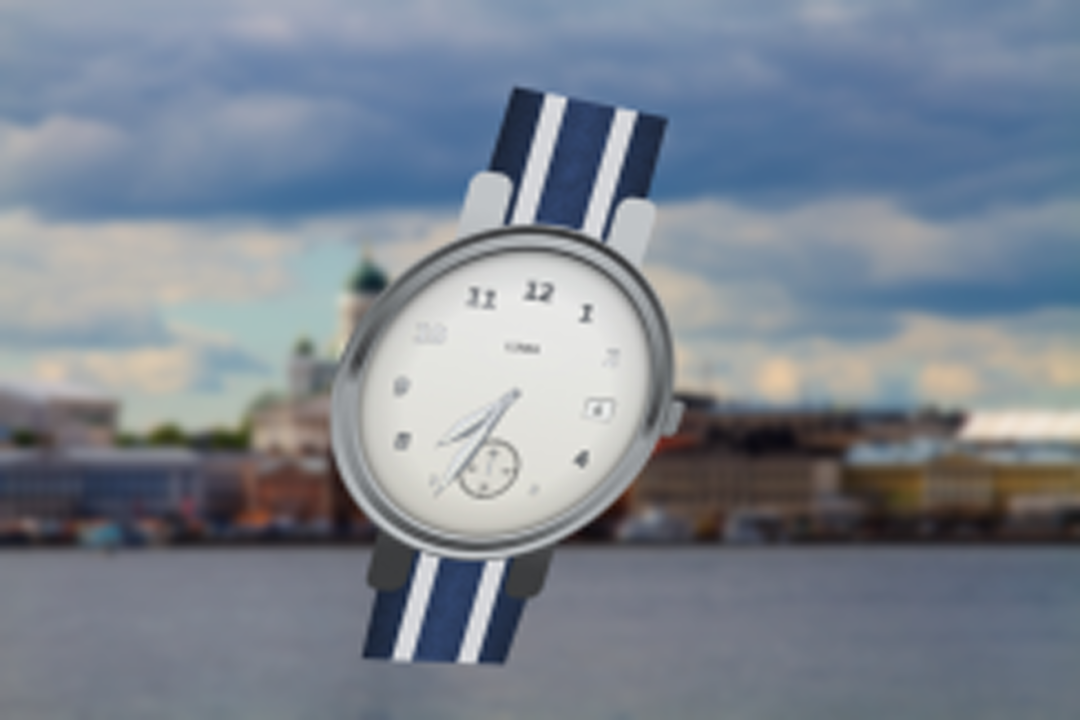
{"hour": 7, "minute": 34}
